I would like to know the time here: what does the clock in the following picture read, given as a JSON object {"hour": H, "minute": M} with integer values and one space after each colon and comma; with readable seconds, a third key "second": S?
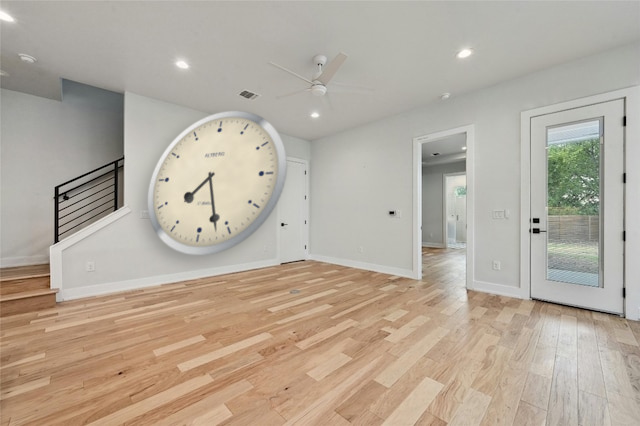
{"hour": 7, "minute": 27}
